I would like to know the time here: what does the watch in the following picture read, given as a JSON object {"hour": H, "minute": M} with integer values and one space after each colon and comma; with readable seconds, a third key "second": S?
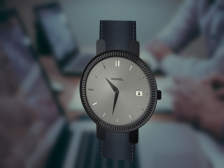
{"hour": 10, "minute": 32}
